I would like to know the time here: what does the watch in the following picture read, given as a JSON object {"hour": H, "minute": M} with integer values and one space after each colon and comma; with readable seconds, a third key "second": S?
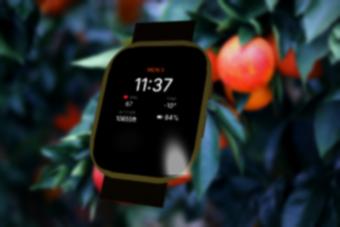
{"hour": 11, "minute": 37}
